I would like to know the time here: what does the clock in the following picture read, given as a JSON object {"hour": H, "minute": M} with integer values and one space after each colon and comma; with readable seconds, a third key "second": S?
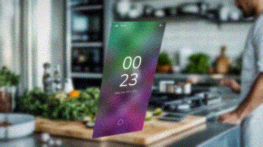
{"hour": 0, "minute": 23}
